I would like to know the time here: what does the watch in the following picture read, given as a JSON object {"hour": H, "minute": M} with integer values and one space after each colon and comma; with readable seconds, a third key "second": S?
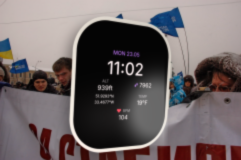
{"hour": 11, "minute": 2}
